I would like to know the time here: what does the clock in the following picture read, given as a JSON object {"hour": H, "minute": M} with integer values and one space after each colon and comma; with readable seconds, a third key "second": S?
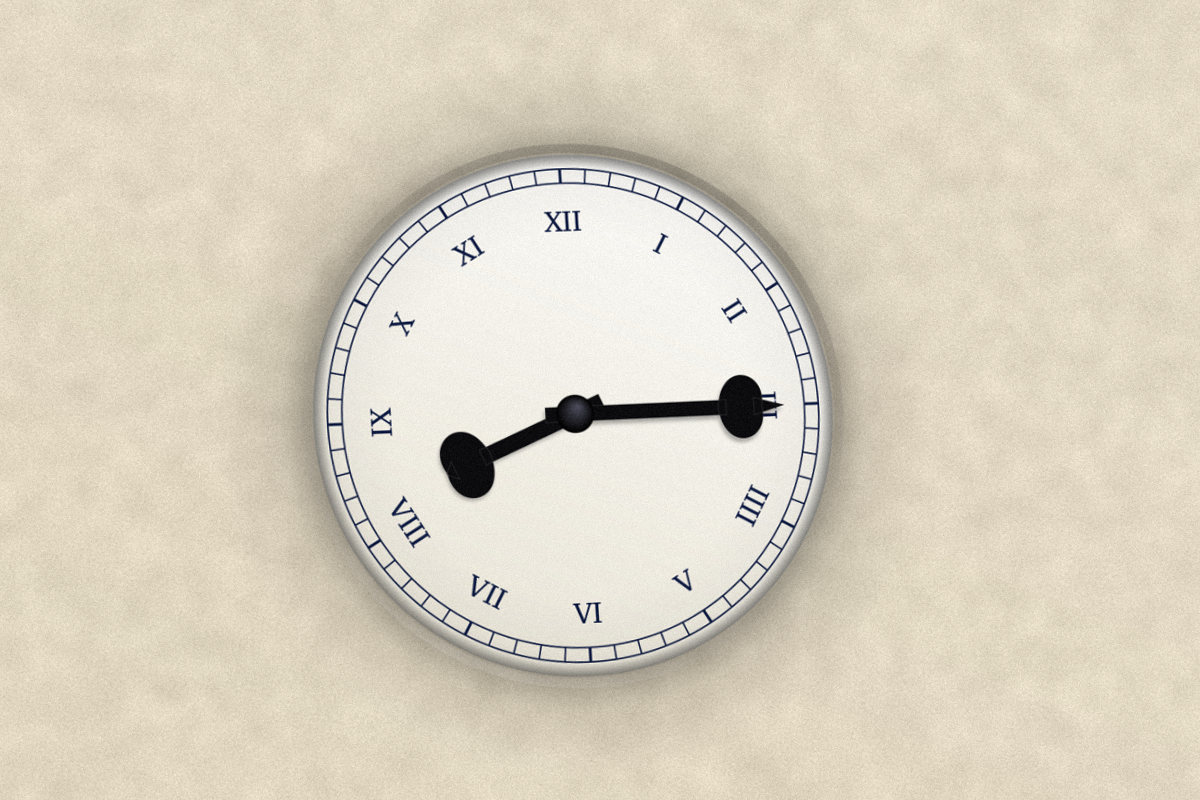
{"hour": 8, "minute": 15}
